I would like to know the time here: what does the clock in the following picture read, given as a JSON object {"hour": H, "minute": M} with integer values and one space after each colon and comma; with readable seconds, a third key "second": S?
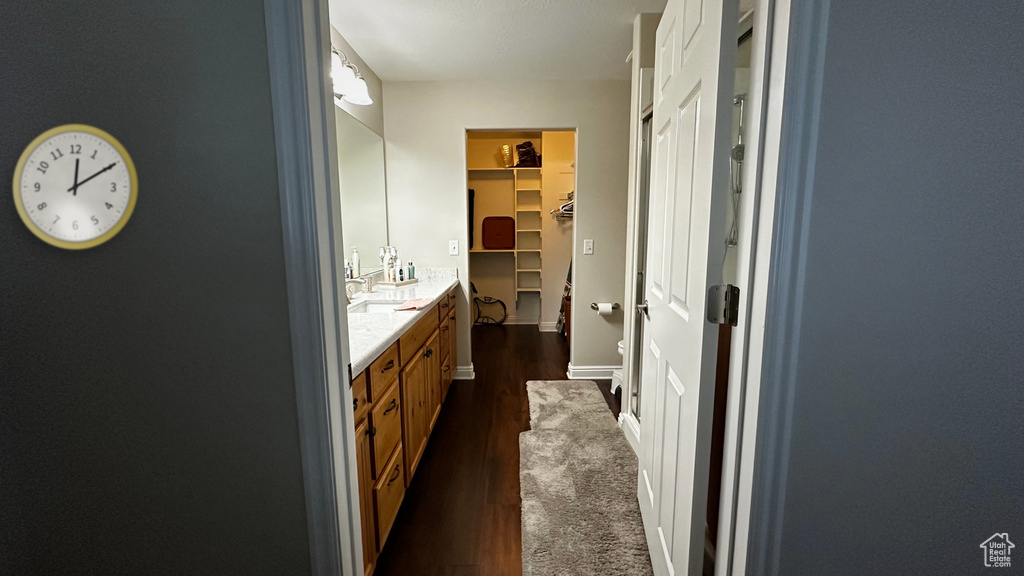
{"hour": 12, "minute": 10}
